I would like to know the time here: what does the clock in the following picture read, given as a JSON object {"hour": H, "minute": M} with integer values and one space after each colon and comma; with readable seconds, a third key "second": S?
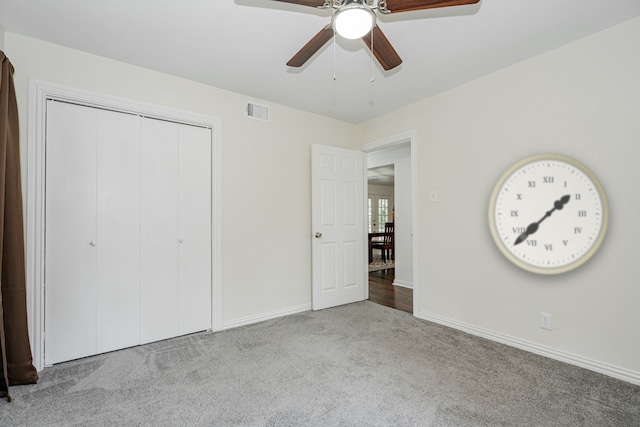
{"hour": 1, "minute": 38}
